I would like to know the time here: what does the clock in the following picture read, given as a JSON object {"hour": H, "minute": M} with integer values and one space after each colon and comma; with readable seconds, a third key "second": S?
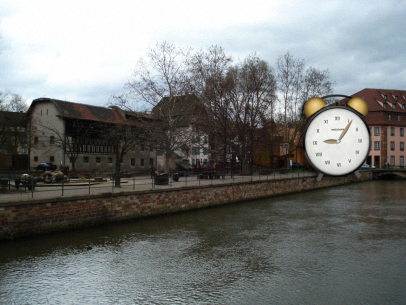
{"hour": 9, "minute": 6}
